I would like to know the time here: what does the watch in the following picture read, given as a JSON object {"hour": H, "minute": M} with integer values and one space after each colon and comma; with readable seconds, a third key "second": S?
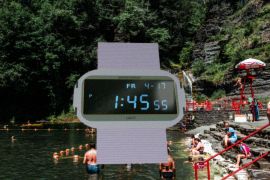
{"hour": 1, "minute": 45, "second": 55}
